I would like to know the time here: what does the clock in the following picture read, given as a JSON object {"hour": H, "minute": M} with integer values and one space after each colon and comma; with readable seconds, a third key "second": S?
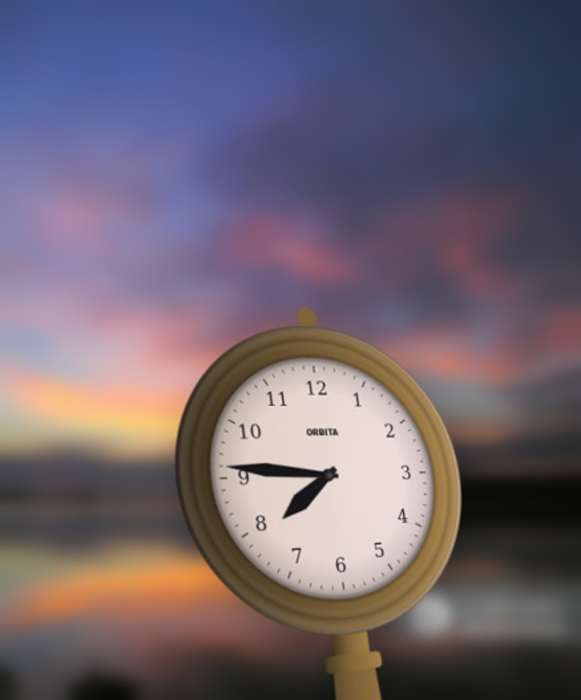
{"hour": 7, "minute": 46}
